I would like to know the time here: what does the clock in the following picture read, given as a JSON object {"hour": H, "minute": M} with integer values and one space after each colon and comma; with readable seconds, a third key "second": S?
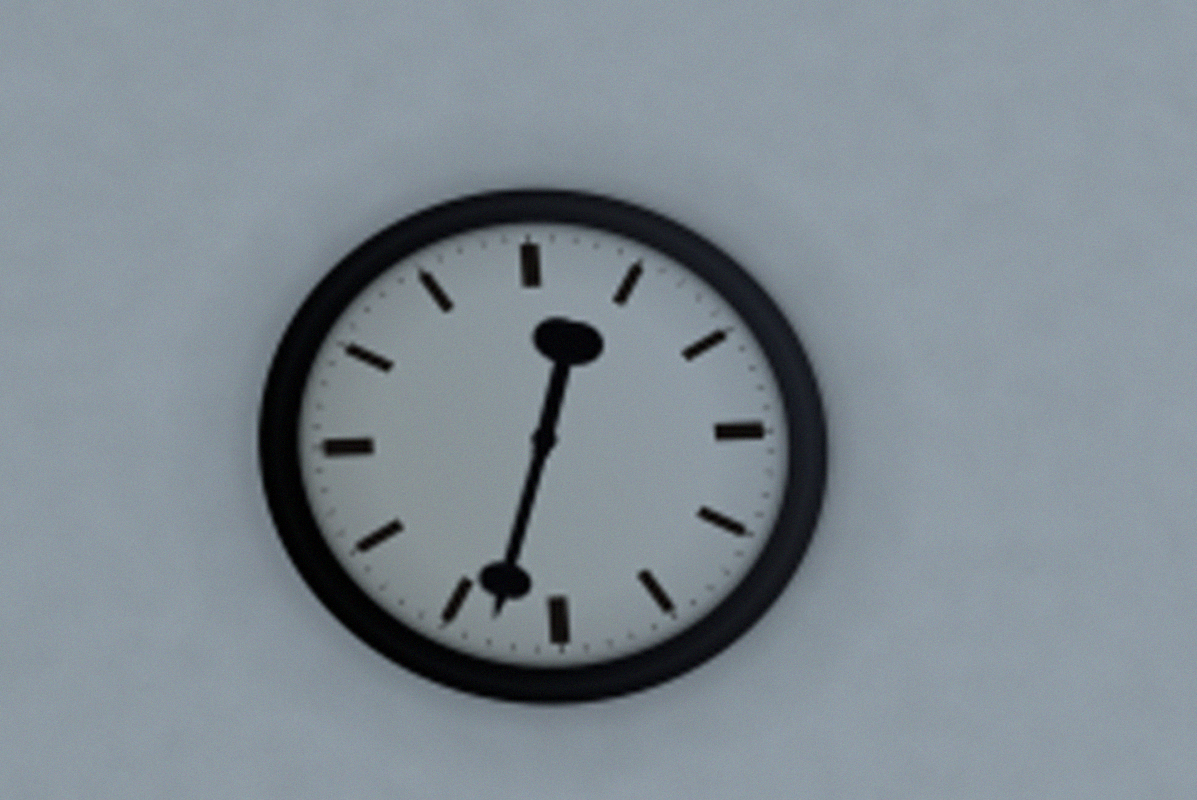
{"hour": 12, "minute": 33}
